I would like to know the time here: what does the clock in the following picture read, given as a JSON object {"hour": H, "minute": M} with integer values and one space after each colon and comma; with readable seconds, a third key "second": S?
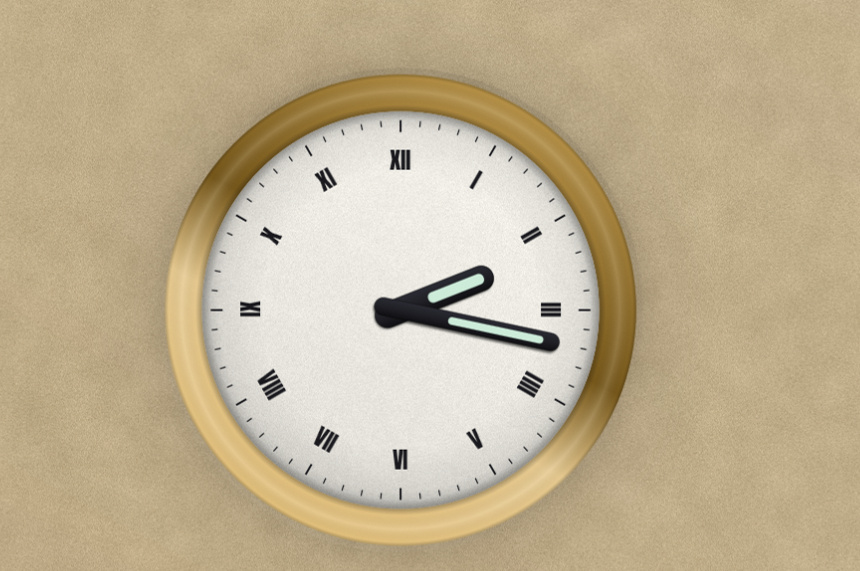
{"hour": 2, "minute": 17}
